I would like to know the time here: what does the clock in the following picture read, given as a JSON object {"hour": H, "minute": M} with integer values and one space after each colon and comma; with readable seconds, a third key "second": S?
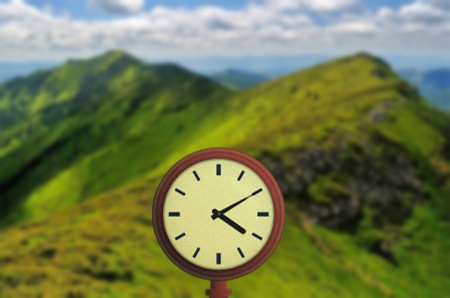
{"hour": 4, "minute": 10}
